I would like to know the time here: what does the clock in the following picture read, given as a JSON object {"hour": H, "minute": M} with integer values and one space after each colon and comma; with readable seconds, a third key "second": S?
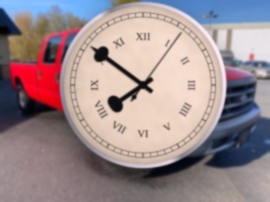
{"hour": 7, "minute": 51, "second": 6}
